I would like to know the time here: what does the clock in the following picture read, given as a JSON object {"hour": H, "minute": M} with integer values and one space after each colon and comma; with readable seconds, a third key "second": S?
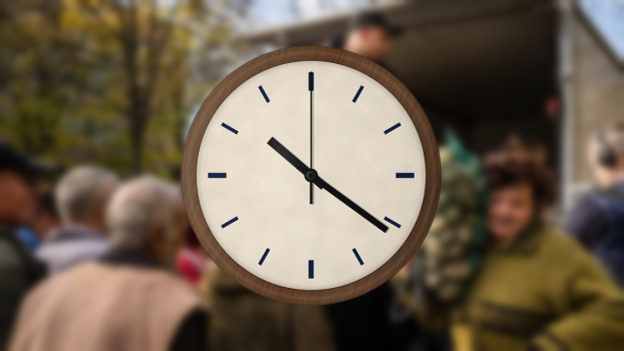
{"hour": 10, "minute": 21, "second": 0}
